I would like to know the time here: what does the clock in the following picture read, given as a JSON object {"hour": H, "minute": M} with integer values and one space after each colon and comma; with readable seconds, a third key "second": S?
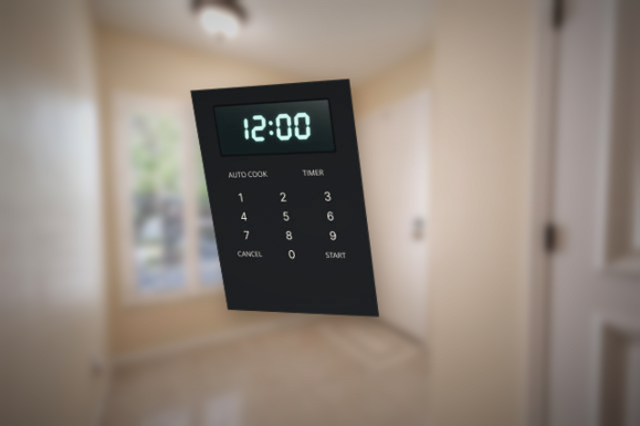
{"hour": 12, "minute": 0}
